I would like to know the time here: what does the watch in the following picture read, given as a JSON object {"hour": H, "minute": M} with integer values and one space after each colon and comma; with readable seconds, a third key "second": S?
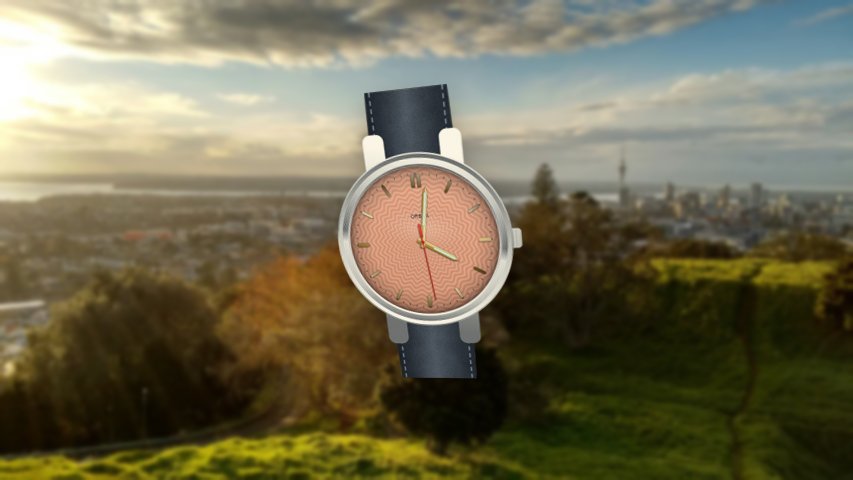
{"hour": 4, "minute": 1, "second": 29}
